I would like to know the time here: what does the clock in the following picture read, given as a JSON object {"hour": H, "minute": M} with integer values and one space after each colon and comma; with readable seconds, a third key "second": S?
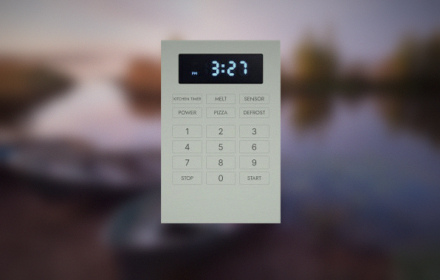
{"hour": 3, "minute": 27}
